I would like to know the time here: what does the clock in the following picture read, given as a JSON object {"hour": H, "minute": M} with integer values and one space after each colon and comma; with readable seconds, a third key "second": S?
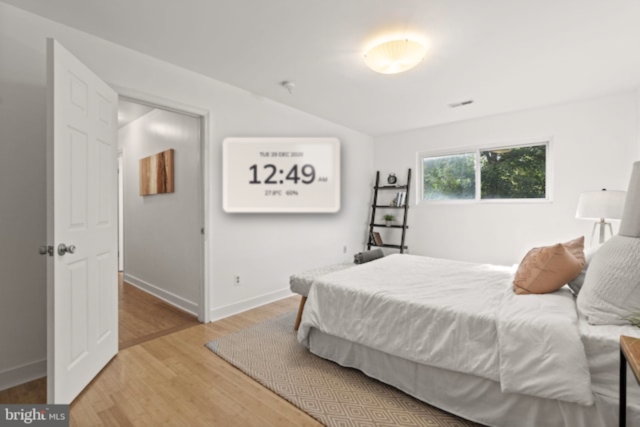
{"hour": 12, "minute": 49}
